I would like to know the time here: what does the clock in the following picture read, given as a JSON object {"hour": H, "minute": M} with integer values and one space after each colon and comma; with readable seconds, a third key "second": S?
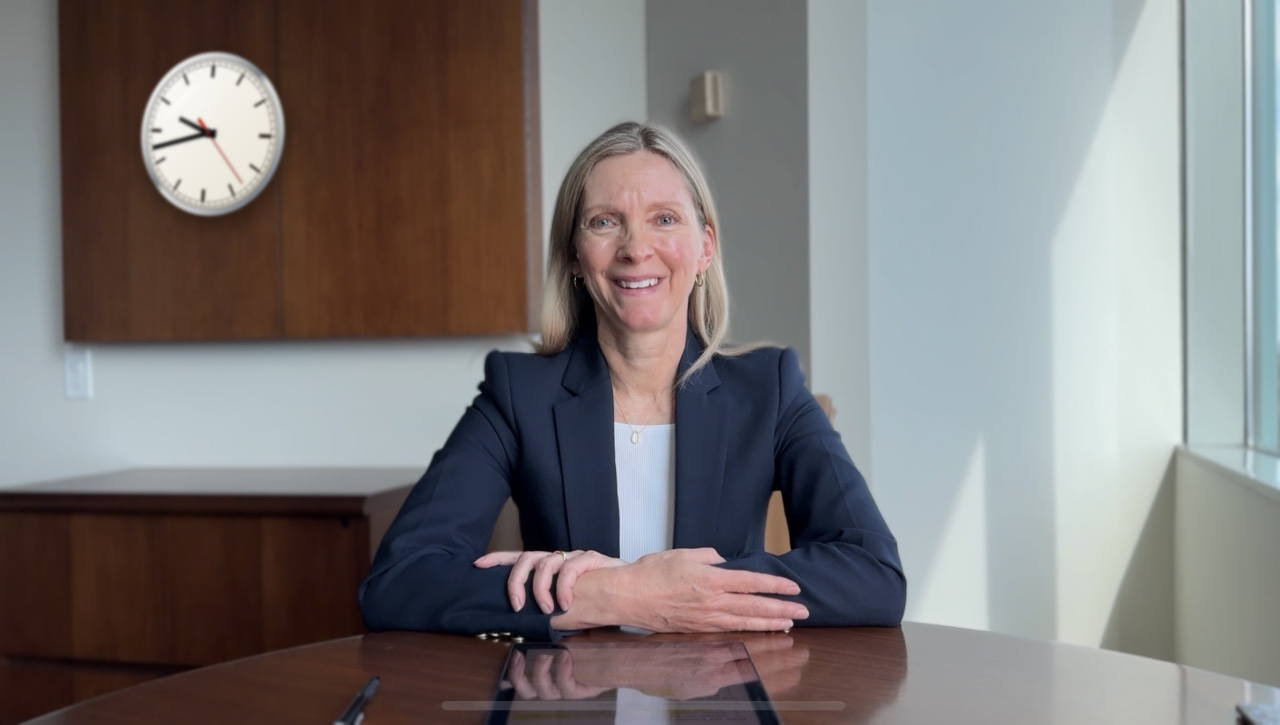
{"hour": 9, "minute": 42, "second": 23}
